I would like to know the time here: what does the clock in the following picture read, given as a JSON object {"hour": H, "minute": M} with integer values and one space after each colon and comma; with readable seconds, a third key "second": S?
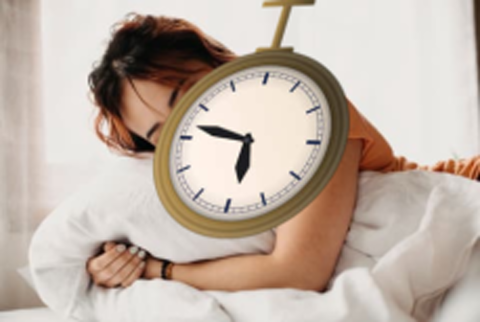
{"hour": 5, "minute": 47}
